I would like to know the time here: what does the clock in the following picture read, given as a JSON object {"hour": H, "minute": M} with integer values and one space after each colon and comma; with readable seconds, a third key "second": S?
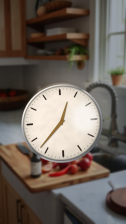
{"hour": 12, "minute": 37}
